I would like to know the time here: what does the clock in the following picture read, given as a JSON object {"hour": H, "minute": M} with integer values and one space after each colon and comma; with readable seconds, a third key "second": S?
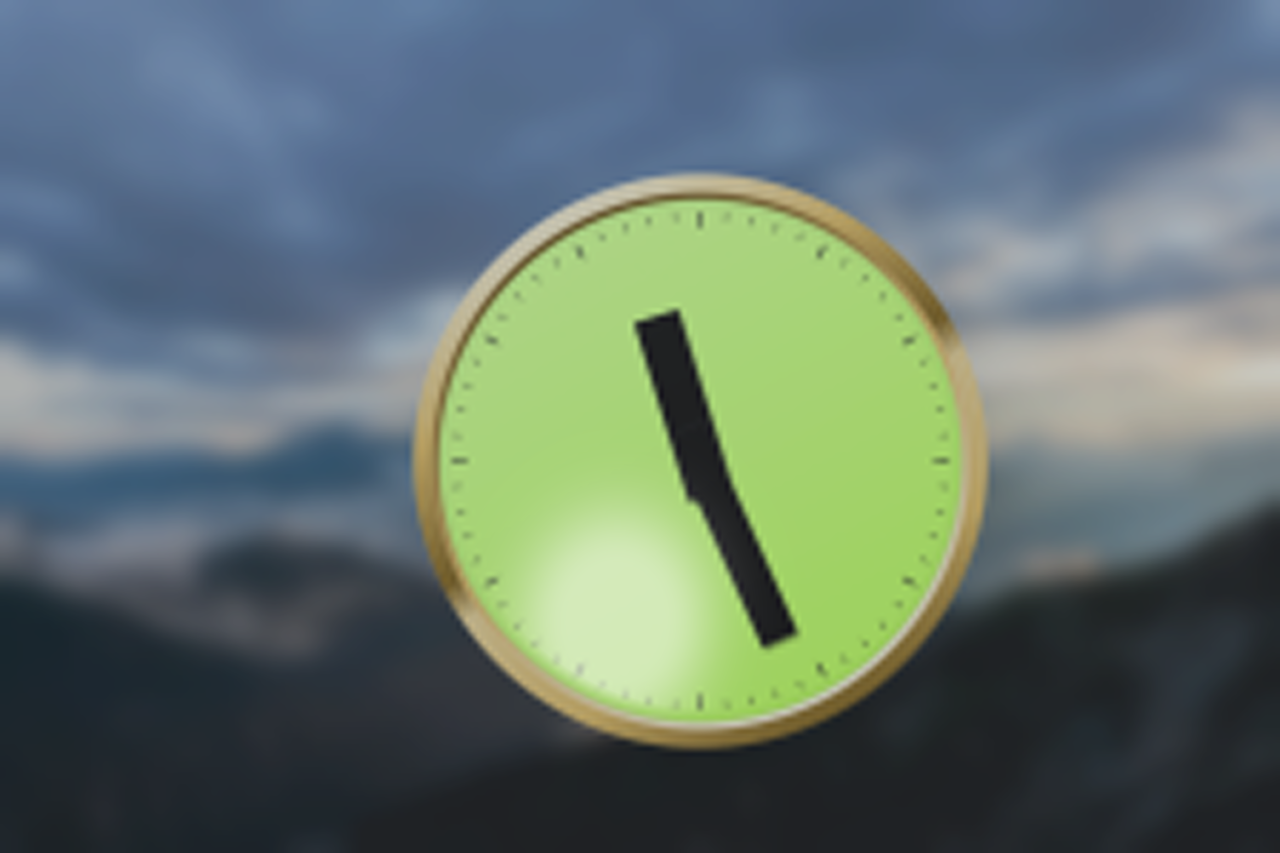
{"hour": 11, "minute": 26}
